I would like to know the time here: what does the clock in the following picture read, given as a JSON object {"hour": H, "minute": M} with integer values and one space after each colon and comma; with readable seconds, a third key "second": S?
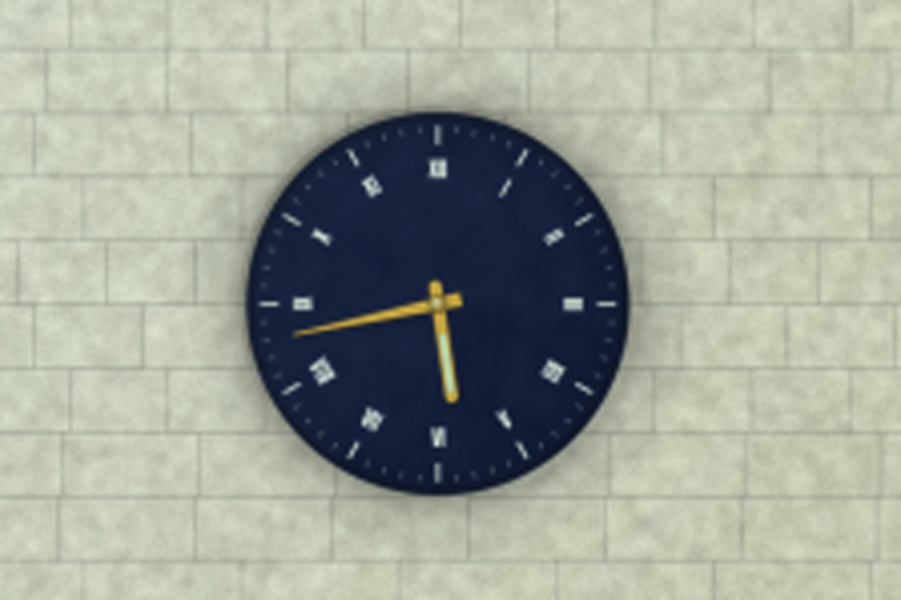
{"hour": 5, "minute": 43}
